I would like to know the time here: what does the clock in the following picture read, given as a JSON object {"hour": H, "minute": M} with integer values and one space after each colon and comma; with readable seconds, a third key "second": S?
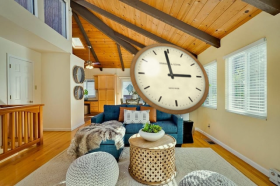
{"hour": 2, "minute": 59}
